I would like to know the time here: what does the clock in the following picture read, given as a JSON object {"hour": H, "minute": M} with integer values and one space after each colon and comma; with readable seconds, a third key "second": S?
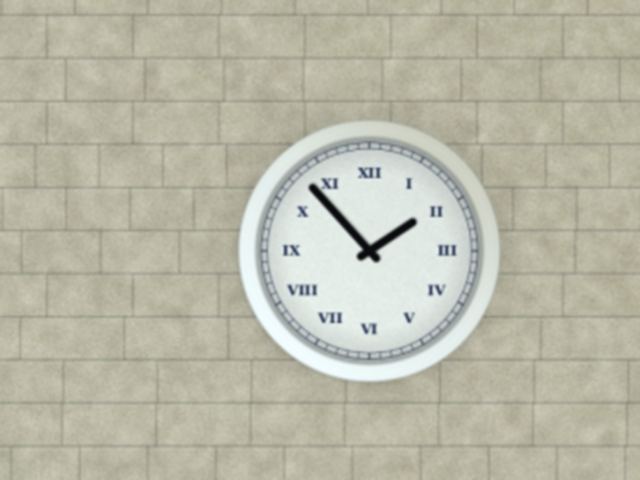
{"hour": 1, "minute": 53}
